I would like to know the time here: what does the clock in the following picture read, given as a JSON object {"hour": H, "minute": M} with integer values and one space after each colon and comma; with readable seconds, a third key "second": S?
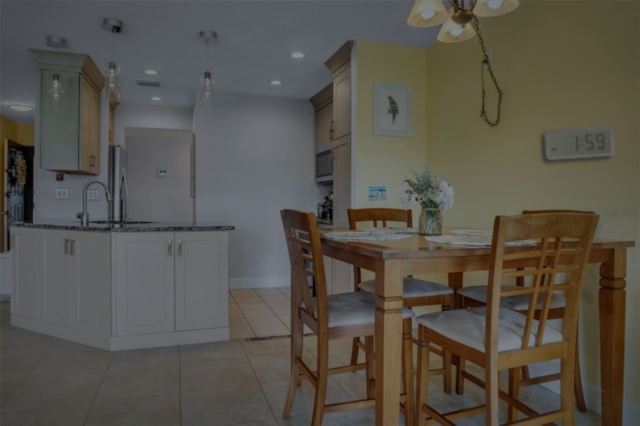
{"hour": 1, "minute": 59}
